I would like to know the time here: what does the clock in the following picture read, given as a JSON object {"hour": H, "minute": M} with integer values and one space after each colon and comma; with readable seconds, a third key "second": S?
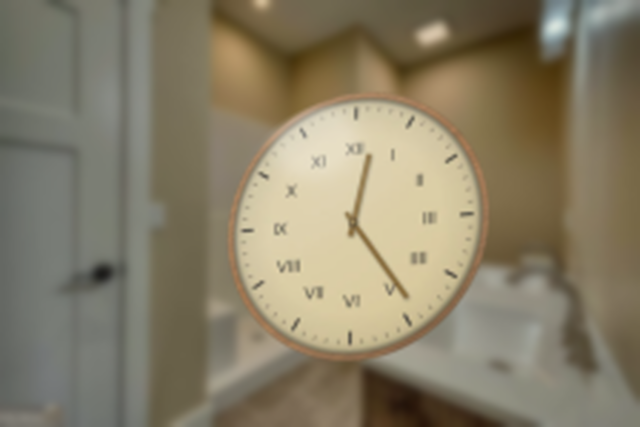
{"hour": 12, "minute": 24}
